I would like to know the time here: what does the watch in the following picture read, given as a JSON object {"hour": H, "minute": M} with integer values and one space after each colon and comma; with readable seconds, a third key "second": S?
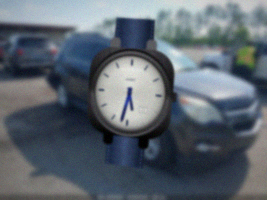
{"hour": 5, "minute": 32}
